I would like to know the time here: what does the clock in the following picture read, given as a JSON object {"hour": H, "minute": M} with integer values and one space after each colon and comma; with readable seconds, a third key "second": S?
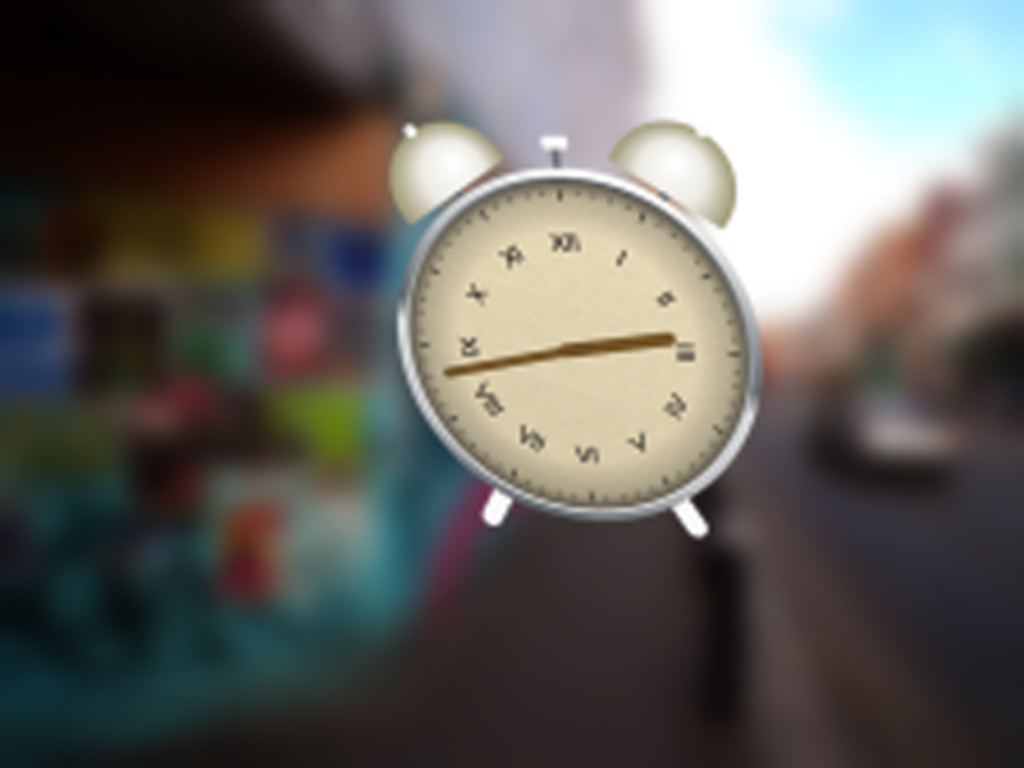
{"hour": 2, "minute": 43}
